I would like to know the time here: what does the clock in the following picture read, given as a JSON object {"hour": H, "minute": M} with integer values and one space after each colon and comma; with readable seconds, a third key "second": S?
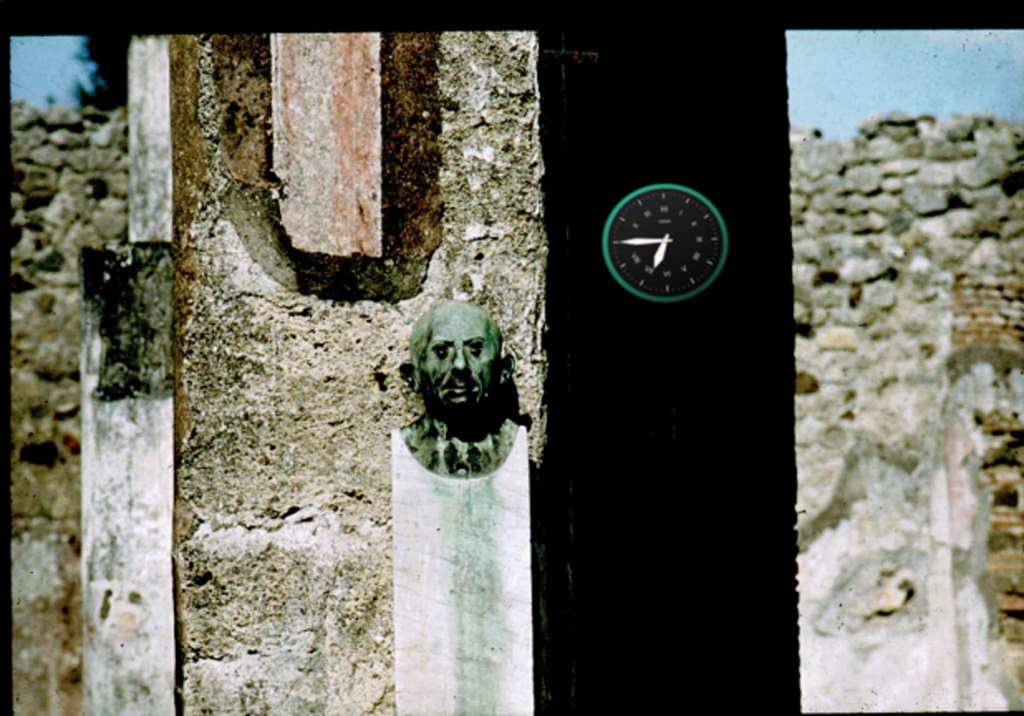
{"hour": 6, "minute": 45}
